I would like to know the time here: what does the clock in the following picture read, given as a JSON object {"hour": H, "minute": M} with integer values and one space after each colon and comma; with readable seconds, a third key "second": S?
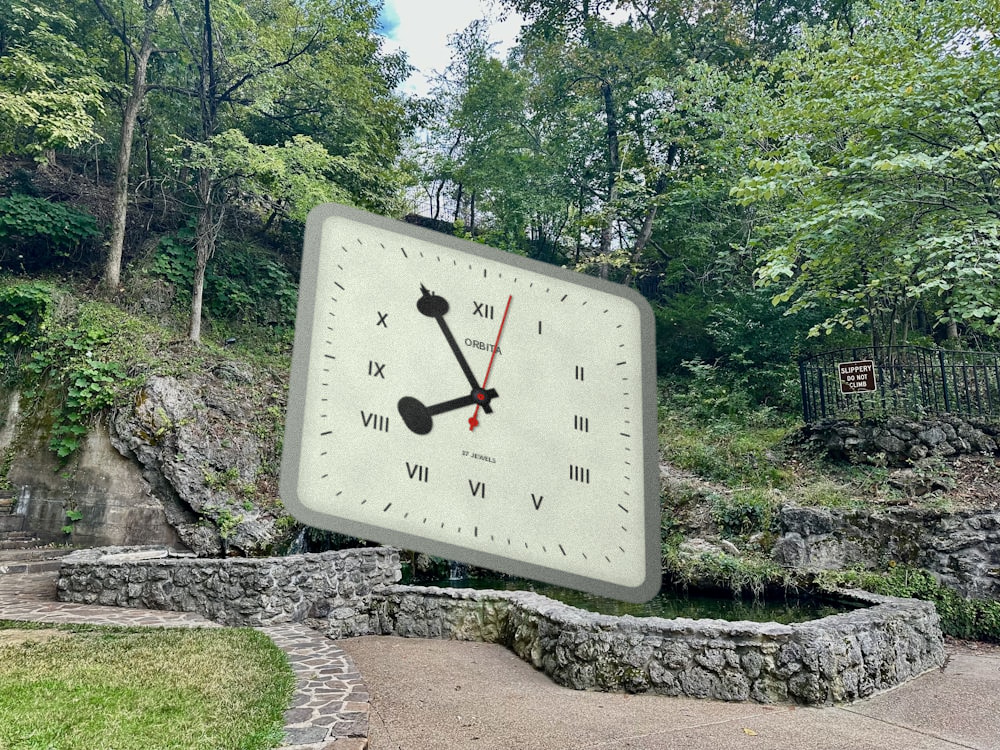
{"hour": 7, "minute": 55, "second": 2}
